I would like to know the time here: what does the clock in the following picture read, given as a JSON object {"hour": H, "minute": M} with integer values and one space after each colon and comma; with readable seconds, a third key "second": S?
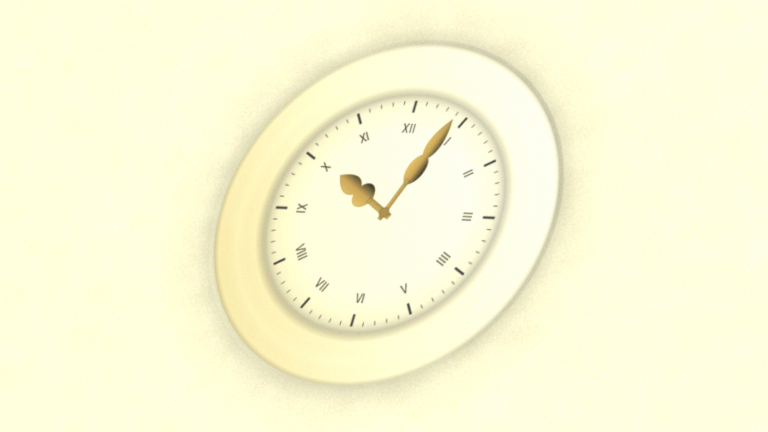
{"hour": 10, "minute": 4}
